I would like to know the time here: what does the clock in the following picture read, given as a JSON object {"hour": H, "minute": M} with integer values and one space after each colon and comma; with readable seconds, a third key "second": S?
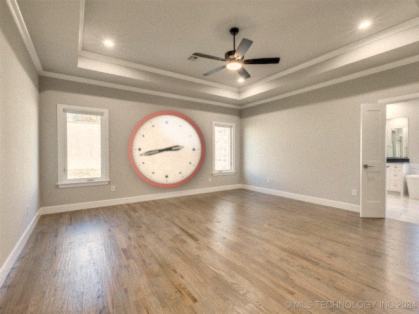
{"hour": 2, "minute": 43}
